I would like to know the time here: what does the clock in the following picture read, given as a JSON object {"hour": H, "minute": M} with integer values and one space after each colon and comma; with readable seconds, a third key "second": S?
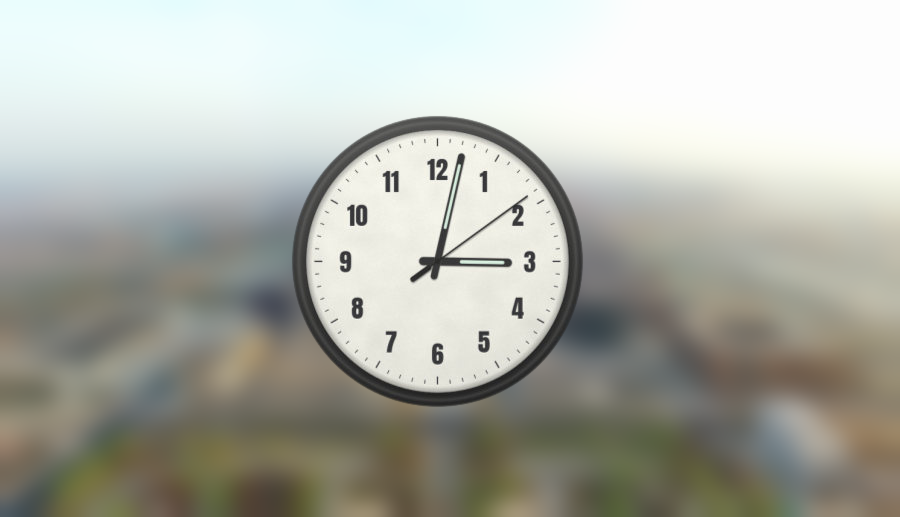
{"hour": 3, "minute": 2, "second": 9}
